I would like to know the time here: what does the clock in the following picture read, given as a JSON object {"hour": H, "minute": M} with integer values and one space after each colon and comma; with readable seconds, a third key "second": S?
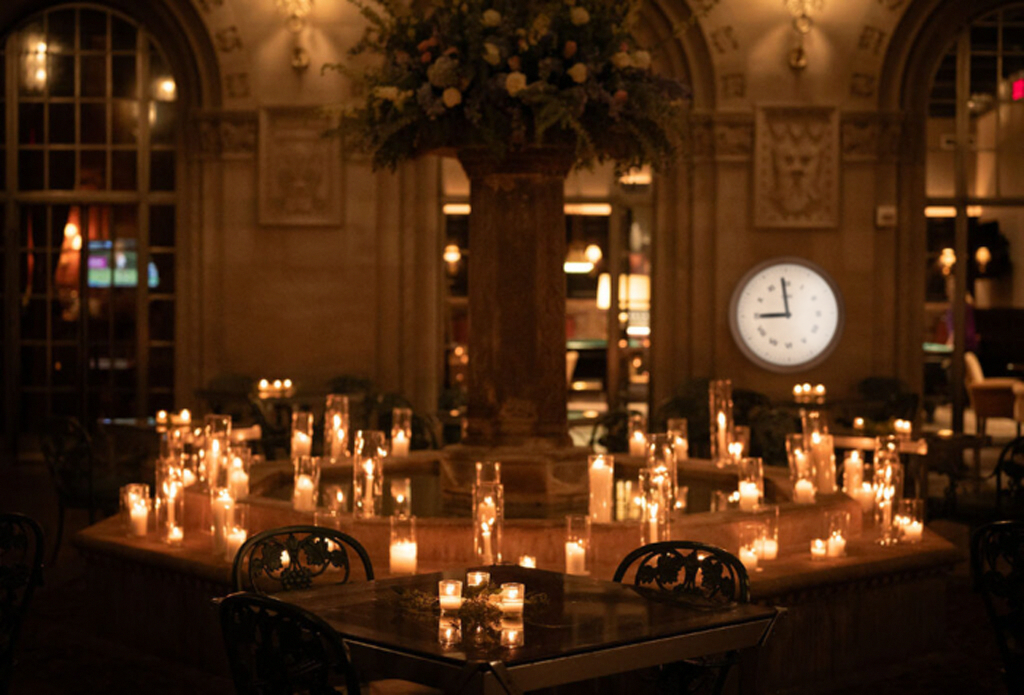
{"hour": 8, "minute": 59}
